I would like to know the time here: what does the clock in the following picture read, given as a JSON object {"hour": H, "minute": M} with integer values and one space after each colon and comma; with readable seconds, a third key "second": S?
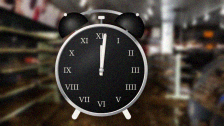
{"hour": 12, "minute": 1}
